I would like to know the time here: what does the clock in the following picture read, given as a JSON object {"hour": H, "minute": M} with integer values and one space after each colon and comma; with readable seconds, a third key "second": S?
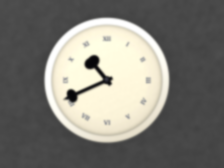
{"hour": 10, "minute": 41}
